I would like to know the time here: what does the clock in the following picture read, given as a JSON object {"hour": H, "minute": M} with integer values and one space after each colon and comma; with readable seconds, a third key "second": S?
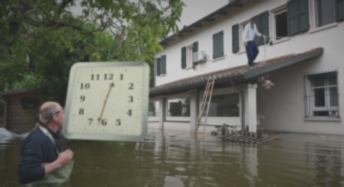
{"hour": 12, "minute": 32}
